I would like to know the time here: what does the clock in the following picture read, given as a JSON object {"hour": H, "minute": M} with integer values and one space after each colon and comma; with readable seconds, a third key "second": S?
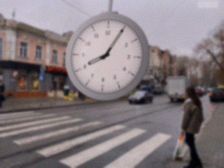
{"hour": 8, "minute": 5}
